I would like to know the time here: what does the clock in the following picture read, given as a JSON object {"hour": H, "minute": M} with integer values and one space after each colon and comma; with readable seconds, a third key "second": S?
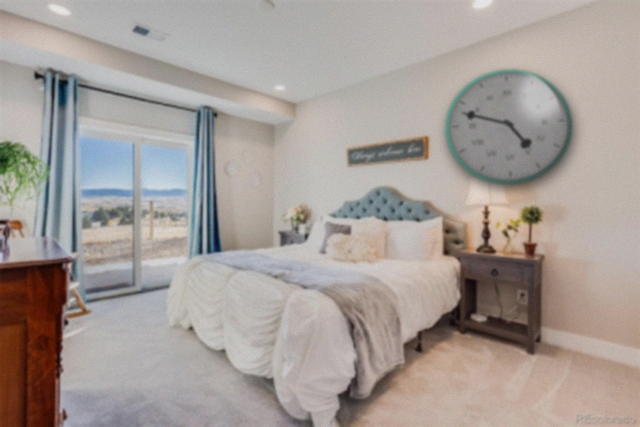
{"hour": 4, "minute": 48}
